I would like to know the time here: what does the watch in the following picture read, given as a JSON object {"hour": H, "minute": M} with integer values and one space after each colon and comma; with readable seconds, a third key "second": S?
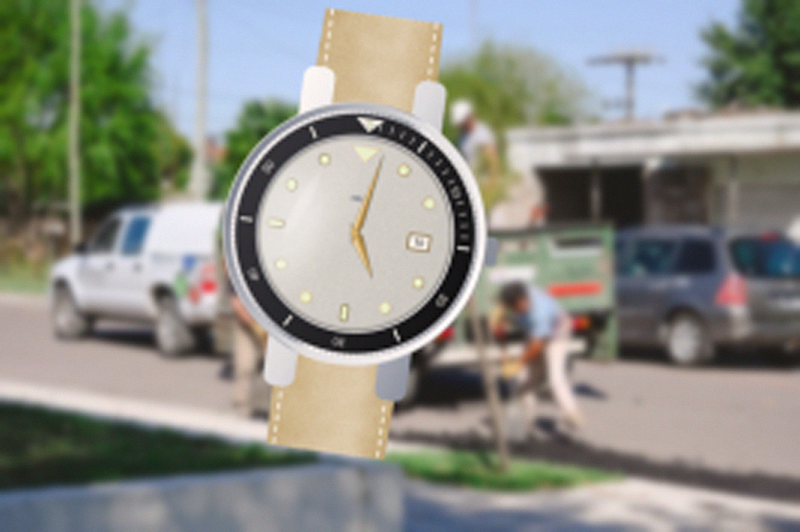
{"hour": 5, "minute": 2}
